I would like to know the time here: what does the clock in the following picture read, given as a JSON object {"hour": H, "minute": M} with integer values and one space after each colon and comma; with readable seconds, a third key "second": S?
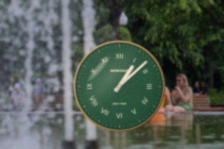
{"hour": 1, "minute": 8}
